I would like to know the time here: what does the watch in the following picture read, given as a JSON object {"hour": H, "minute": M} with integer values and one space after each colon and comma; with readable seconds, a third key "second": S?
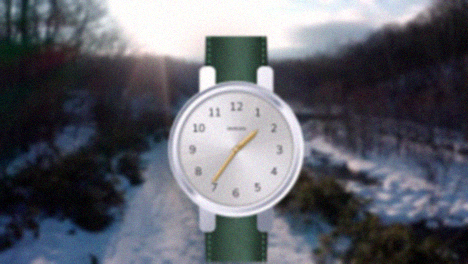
{"hour": 1, "minute": 36}
